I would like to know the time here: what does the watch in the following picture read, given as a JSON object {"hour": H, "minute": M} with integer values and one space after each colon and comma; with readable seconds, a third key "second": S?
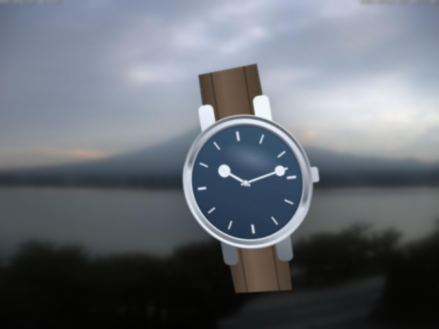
{"hour": 10, "minute": 13}
